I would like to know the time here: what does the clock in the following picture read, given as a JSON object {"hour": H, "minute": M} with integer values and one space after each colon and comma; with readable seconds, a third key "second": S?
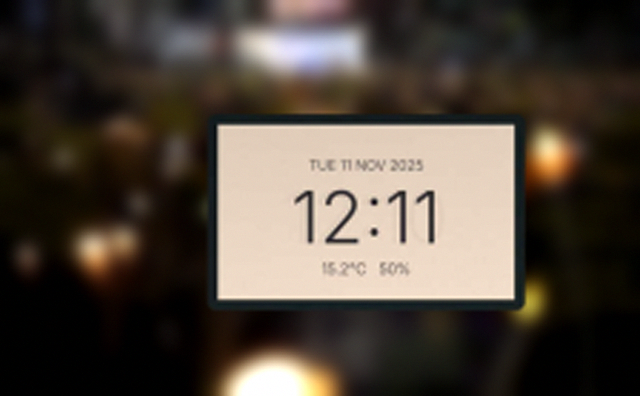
{"hour": 12, "minute": 11}
